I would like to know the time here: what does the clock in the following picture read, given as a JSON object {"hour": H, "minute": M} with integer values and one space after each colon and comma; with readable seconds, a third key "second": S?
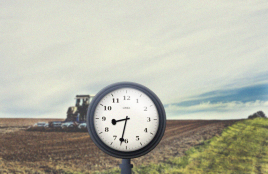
{"hour": 8, "minute": 32}
